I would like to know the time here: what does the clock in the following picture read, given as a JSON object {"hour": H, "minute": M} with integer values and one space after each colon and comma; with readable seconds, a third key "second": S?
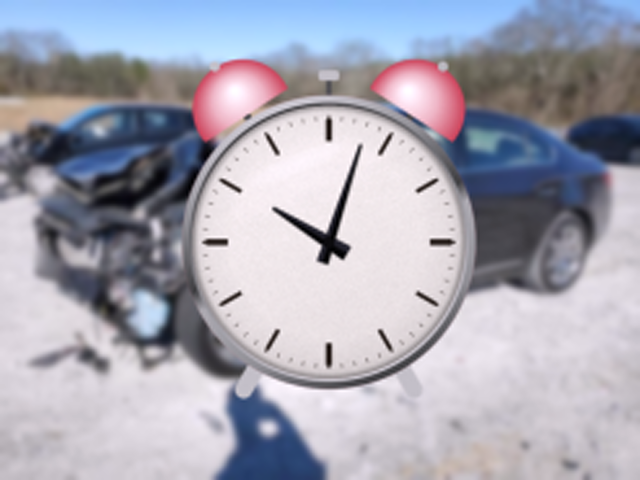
{"hour": 10, "minute": 3}
